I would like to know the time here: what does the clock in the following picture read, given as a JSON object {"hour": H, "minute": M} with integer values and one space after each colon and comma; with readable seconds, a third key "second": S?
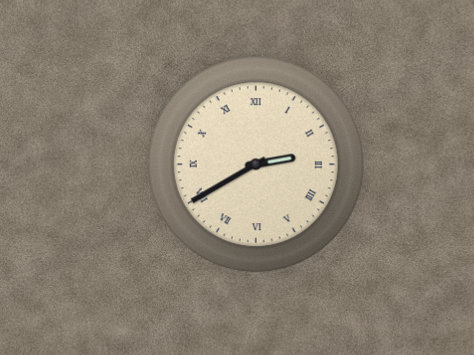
{"hour": 2, "minute": 40}
